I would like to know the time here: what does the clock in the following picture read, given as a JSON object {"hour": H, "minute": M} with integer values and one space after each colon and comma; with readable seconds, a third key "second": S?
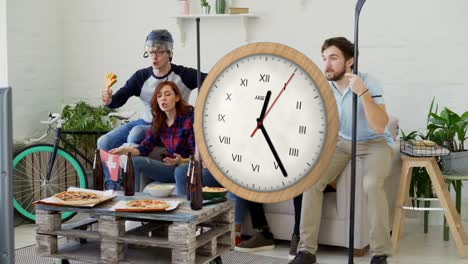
{"hour": 12, "minute": 24, "second": 5}
